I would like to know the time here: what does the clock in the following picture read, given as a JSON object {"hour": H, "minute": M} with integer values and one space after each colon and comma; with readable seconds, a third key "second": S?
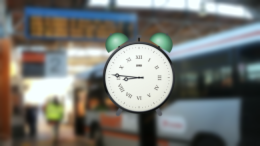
{"hour": 8, "minute": 46}
